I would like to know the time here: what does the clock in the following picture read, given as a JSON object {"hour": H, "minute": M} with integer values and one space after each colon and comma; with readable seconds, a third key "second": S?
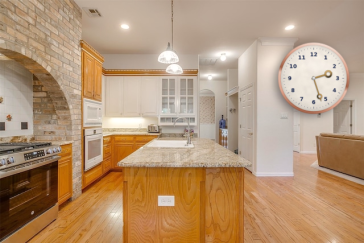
{"hour": 2, "minute": 27}
